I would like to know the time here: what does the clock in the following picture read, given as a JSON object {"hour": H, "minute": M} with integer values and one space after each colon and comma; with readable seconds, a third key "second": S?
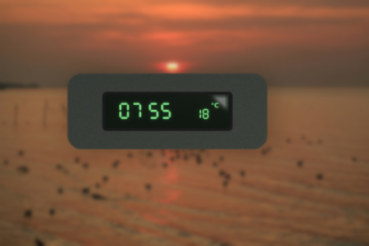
{"hour": 7, "minute": 55}
